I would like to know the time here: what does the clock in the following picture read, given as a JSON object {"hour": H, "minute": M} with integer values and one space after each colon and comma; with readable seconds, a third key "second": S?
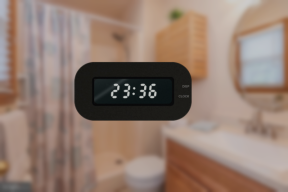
{"hour": 23, "minute": 36}
